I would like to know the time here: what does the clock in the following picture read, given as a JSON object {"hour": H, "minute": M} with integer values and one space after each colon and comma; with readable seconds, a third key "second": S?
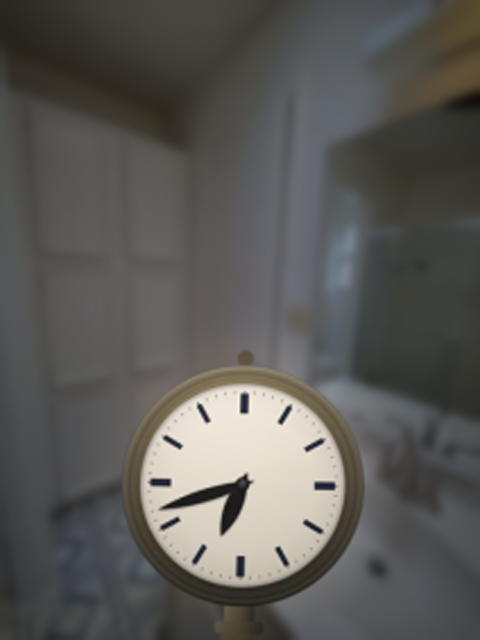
{"hour": 6, "minute": 42}
